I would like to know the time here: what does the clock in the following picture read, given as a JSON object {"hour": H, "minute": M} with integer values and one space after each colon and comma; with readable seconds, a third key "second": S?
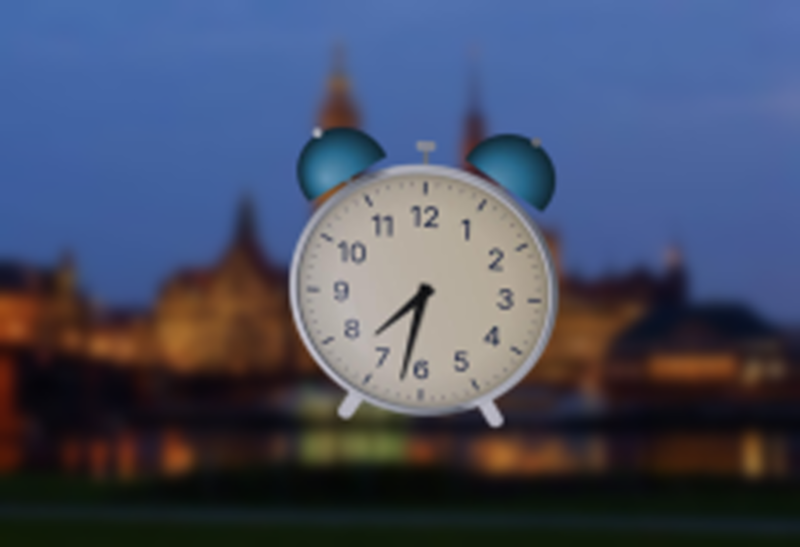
{"hour": 7, "minute": 32}
